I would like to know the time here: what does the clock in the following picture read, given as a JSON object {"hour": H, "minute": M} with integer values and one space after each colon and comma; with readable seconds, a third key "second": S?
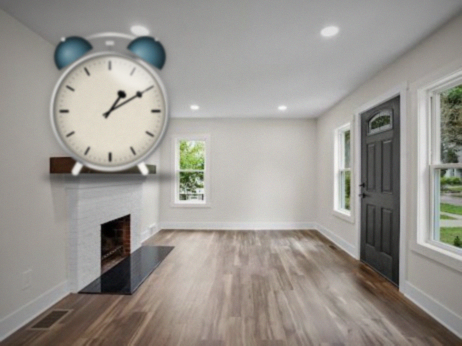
{"hour": 1, "minute": 10}
